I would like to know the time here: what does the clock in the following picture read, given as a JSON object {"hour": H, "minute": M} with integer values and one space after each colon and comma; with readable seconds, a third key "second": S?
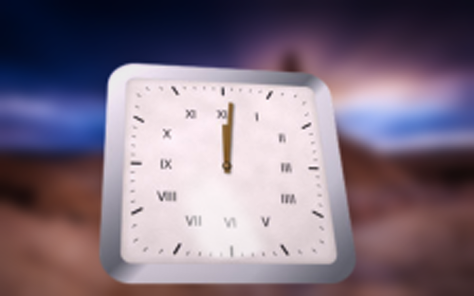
{"hour": 12, "minute": 1}
